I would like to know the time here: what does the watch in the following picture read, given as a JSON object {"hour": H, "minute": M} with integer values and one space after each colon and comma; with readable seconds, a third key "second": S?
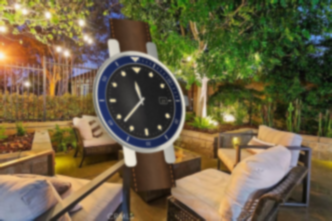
{"hour": 11, "minute": 38}
